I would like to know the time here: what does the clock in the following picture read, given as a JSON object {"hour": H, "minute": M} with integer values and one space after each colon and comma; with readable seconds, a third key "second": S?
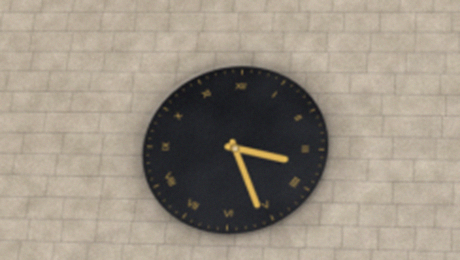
{"hour": 3, "minute": 26}
